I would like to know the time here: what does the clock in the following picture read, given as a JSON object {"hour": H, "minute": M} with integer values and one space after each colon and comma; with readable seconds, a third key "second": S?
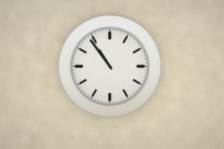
{"hour": 10, "minute": 54}
